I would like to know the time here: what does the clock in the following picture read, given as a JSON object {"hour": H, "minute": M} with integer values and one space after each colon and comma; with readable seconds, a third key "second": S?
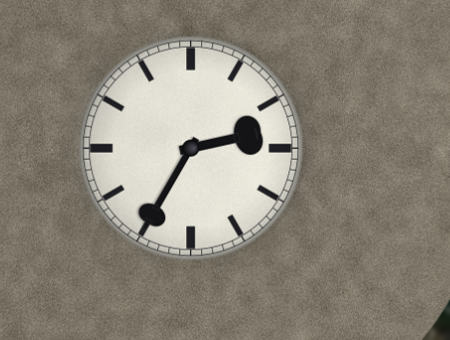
{"hour": 2, "minute": 35}
